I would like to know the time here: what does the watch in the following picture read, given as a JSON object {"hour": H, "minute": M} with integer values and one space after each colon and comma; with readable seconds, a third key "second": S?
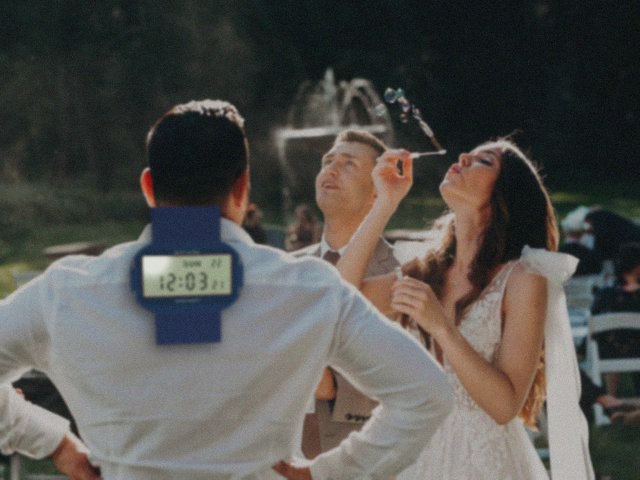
{"hour": 12, "minute": 3}
